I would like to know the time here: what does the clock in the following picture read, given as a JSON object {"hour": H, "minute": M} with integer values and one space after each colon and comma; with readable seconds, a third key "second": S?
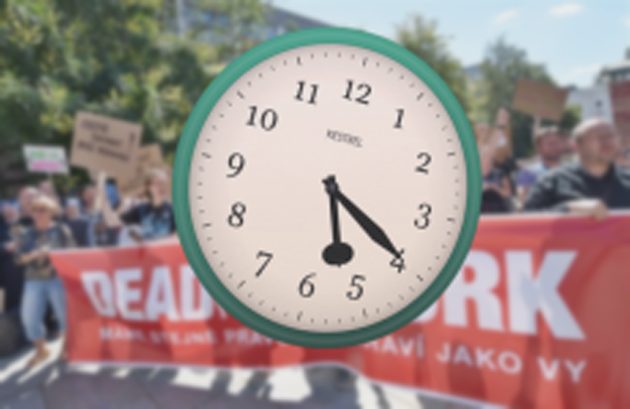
{"hour": 5, "minute": 20}
